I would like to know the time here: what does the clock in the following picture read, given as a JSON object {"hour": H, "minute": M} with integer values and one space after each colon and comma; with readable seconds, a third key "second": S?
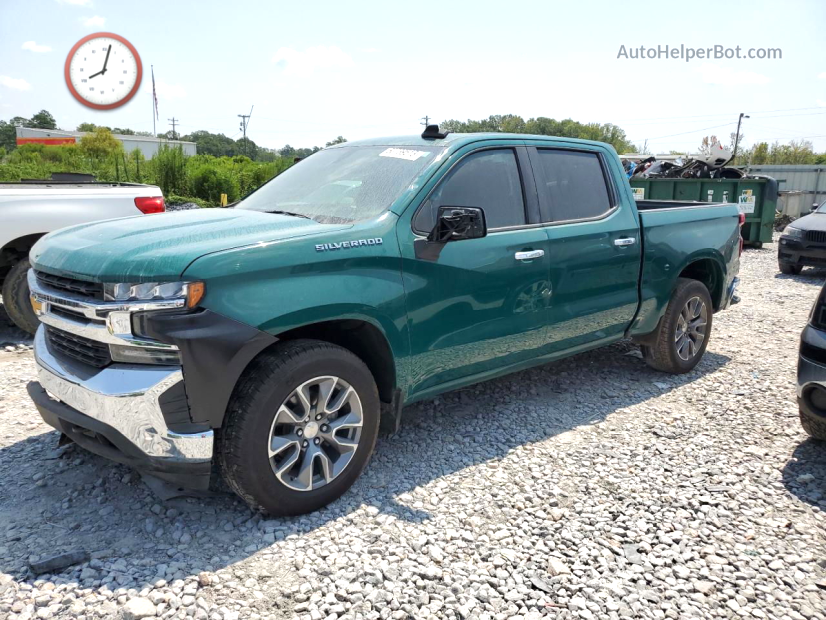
{"hour": 8, "minute": 2}
